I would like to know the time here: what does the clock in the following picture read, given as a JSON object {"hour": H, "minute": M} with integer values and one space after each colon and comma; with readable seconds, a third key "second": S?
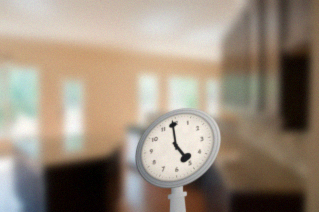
{"hour": 4, "minute": 59}
